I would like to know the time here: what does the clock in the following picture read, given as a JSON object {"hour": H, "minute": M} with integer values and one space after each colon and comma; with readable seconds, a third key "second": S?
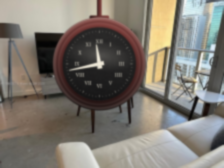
{"hour": 11, "minute": 43}
